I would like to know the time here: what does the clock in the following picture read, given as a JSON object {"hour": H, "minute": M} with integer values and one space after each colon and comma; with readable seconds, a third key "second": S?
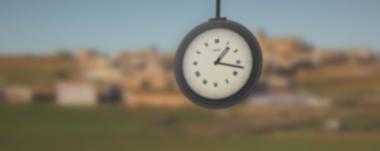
{"hour": 1, "minute": 17}
